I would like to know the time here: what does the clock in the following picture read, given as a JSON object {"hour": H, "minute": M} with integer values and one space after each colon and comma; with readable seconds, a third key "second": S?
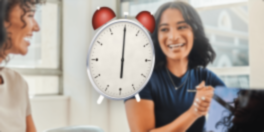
{"hour": 6, "minute": 0}
